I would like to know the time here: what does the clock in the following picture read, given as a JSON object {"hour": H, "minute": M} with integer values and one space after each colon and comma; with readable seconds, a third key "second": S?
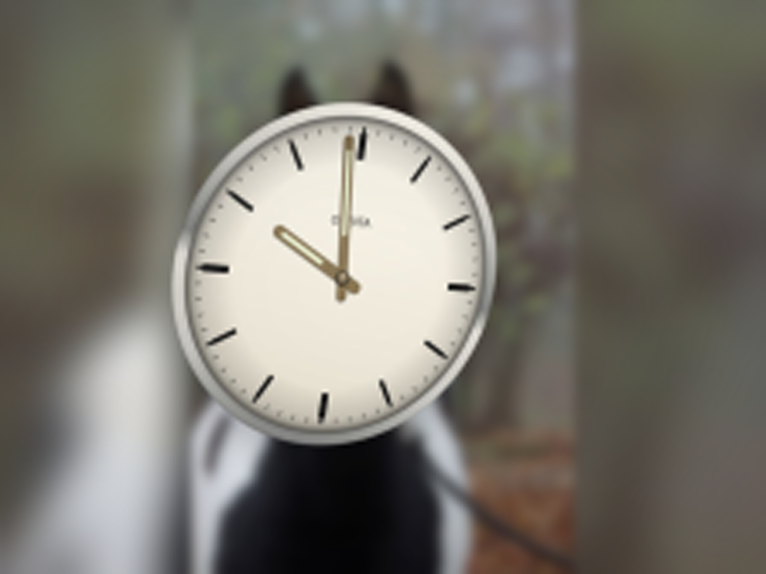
{"hour": 9, "minute": 59}
